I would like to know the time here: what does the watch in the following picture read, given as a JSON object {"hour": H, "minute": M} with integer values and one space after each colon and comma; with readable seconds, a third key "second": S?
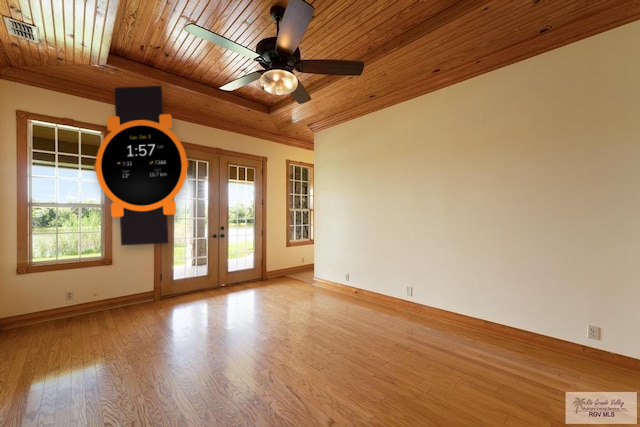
{"hour": 1, "minute": 57}
